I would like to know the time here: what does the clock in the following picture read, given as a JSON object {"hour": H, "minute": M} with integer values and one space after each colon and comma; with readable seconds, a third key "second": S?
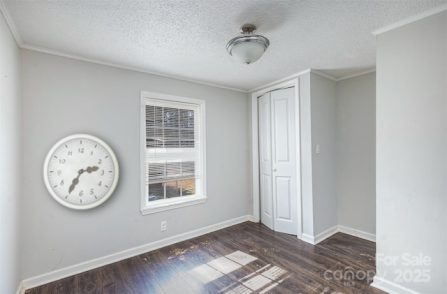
{"hour": 2, "minute": 35}
